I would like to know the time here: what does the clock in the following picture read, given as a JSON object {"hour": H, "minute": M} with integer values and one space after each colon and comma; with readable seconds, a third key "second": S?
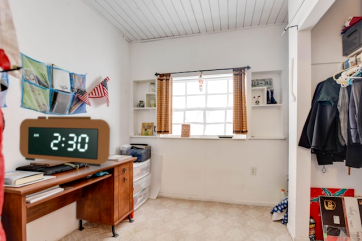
{"hour": 2, "minute": 30}
